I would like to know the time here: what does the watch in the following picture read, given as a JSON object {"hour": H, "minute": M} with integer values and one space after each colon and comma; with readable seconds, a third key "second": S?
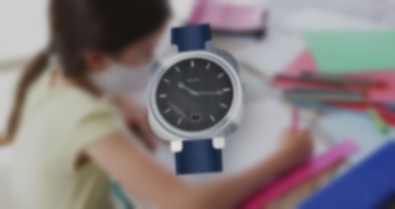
{"hour": 10, "minute": 16}
